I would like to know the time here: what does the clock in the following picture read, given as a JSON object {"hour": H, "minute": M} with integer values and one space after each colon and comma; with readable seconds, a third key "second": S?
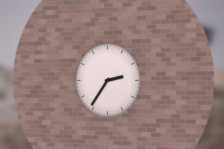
{"hour": 2, "minute": 36}
